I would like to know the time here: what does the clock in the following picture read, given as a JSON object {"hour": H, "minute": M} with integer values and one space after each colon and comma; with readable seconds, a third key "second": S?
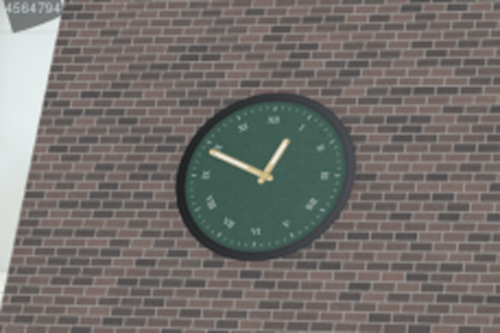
{"hour": 12, "minute": 49}
